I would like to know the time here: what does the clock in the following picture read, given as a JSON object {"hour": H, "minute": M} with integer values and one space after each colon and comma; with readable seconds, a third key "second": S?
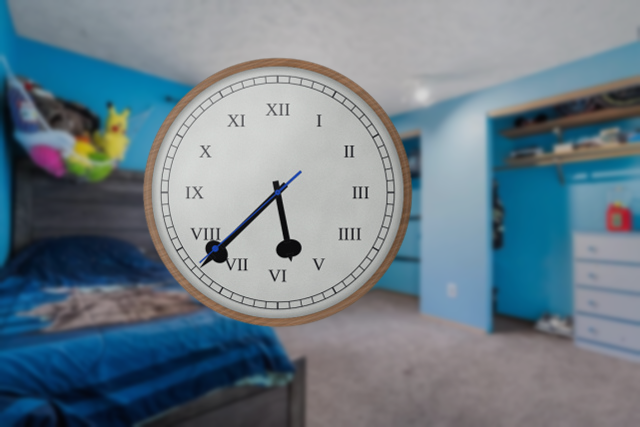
{"hour": 5, "minute": 37, "second": 38}
